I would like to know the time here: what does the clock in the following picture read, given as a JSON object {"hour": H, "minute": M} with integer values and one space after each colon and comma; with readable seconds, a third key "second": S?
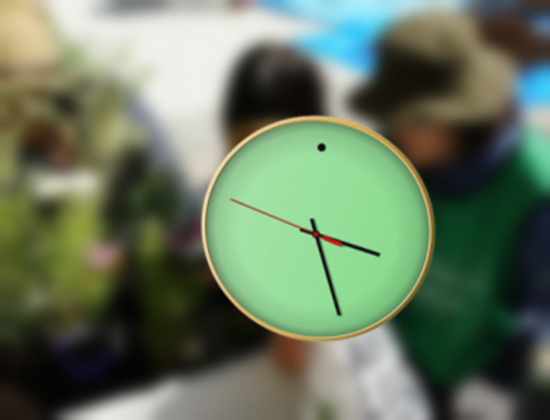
{"hour": 3, "minute": 26, "second": 48}
